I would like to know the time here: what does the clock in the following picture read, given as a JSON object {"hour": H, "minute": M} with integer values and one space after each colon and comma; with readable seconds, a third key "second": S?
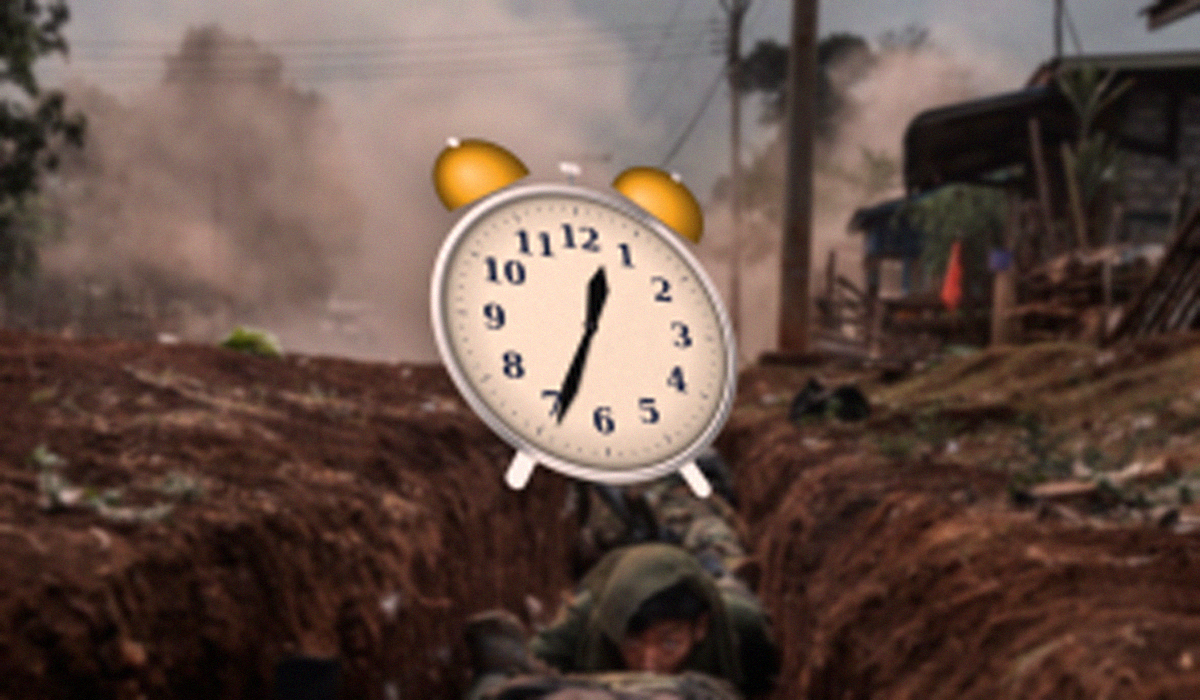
{"hour": 12, "minute": 34}
